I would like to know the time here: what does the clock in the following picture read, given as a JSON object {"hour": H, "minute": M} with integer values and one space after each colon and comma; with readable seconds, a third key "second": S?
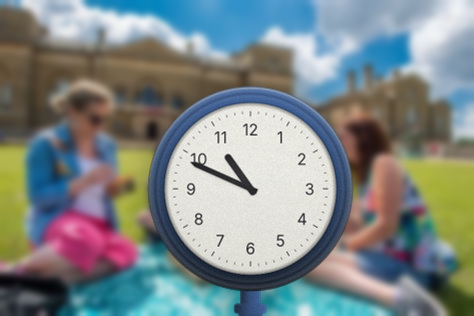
{"hour": 10, "minute": 49}
